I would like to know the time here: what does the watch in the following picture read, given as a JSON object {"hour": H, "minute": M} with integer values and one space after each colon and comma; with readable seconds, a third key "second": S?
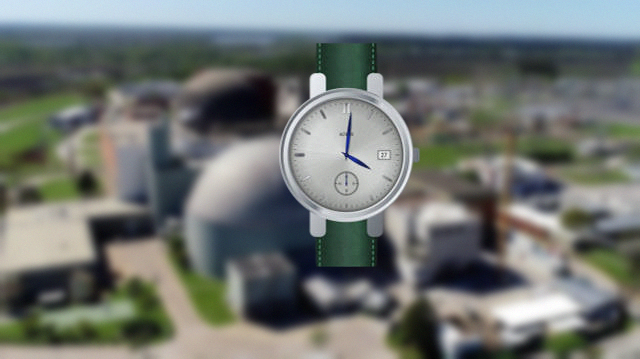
{"hour": 4, "minute": 1}
